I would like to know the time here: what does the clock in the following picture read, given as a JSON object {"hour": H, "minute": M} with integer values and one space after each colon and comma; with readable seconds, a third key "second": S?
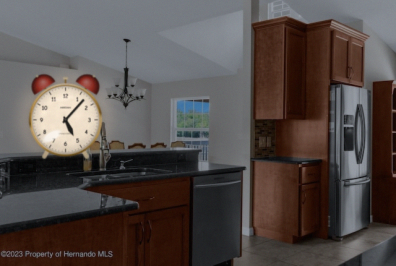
{"hour": 5, "minute": 7}
